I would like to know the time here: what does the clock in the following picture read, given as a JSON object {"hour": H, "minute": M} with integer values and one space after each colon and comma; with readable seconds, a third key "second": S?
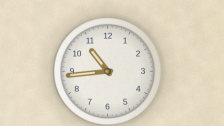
{"hour": 10, "minute": 44}
